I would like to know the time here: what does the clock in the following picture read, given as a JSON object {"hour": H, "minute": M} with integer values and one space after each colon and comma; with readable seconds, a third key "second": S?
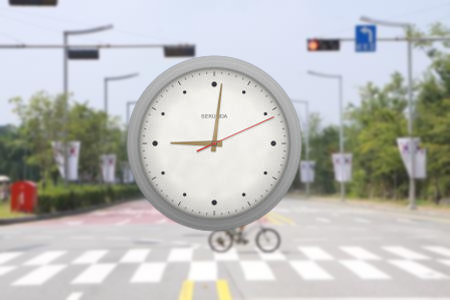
{"hour": 9, "minute": 1, "second": 11}
